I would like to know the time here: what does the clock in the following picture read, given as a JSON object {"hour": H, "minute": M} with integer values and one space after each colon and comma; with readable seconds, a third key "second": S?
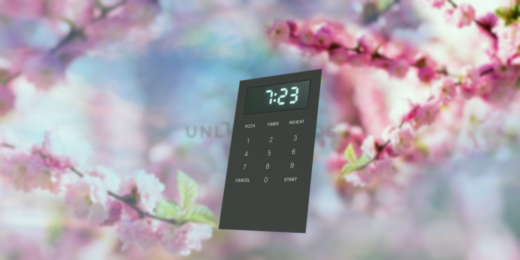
{"hour": 7, "minute": 23}
